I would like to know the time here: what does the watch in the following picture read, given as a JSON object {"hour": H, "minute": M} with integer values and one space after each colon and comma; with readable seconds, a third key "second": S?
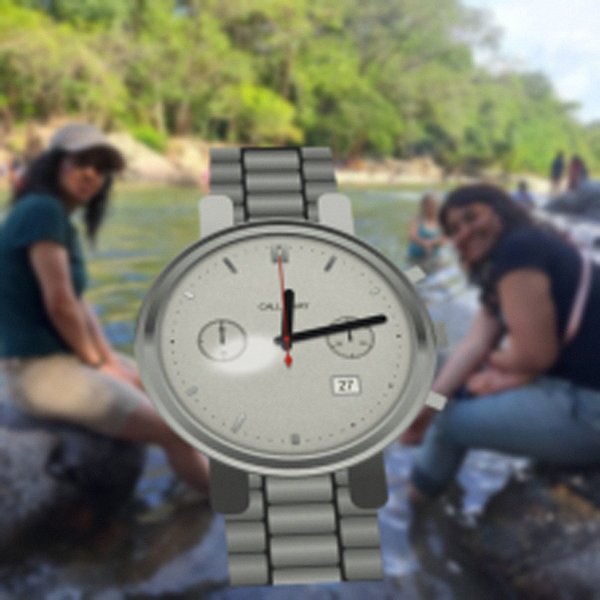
{"hour": 12, "minute": 13}
